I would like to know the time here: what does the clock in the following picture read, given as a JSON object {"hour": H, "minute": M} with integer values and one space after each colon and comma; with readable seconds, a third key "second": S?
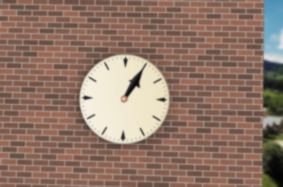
{"hour": 1, "minute": 5}
